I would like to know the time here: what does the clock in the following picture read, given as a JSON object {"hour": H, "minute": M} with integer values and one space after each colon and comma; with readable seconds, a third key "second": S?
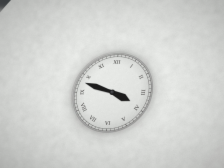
{"hour": 3, "minute": 48}
